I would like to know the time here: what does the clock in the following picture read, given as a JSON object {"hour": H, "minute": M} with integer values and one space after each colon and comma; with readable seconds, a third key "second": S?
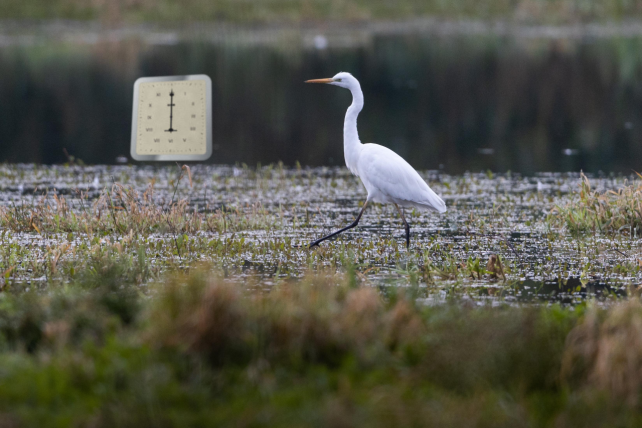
{"hour": 6, "minute": 0}
